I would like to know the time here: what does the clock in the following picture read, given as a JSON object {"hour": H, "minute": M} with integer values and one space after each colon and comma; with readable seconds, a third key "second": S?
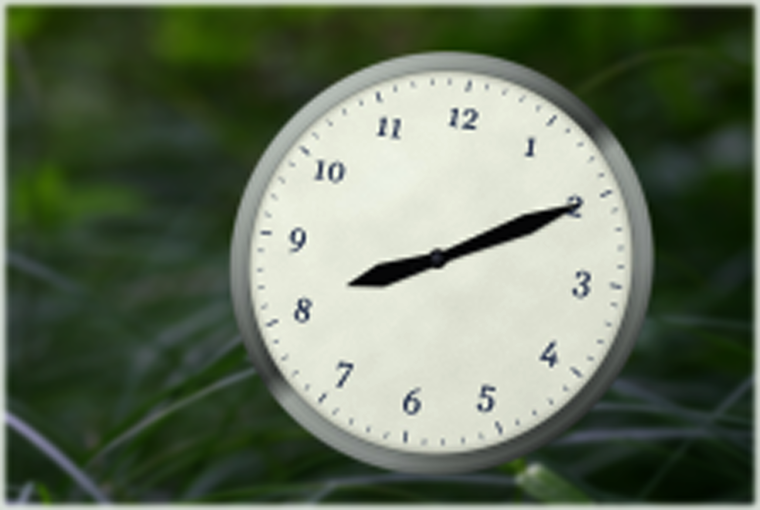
{"hour": 8, "minute": 10}
